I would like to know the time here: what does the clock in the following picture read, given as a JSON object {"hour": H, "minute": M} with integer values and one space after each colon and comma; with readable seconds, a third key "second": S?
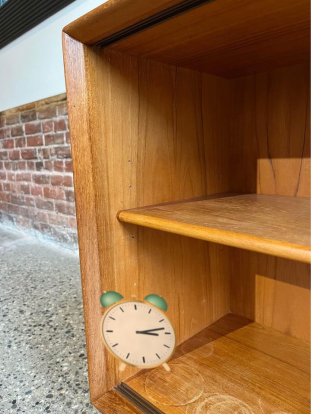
{"hour": 3, "minute": 13}
